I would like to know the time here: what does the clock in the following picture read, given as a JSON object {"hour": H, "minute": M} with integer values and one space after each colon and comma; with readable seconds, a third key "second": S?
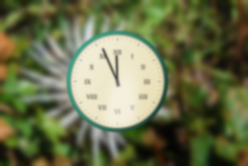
{"hour": 11, "minute": 56}
